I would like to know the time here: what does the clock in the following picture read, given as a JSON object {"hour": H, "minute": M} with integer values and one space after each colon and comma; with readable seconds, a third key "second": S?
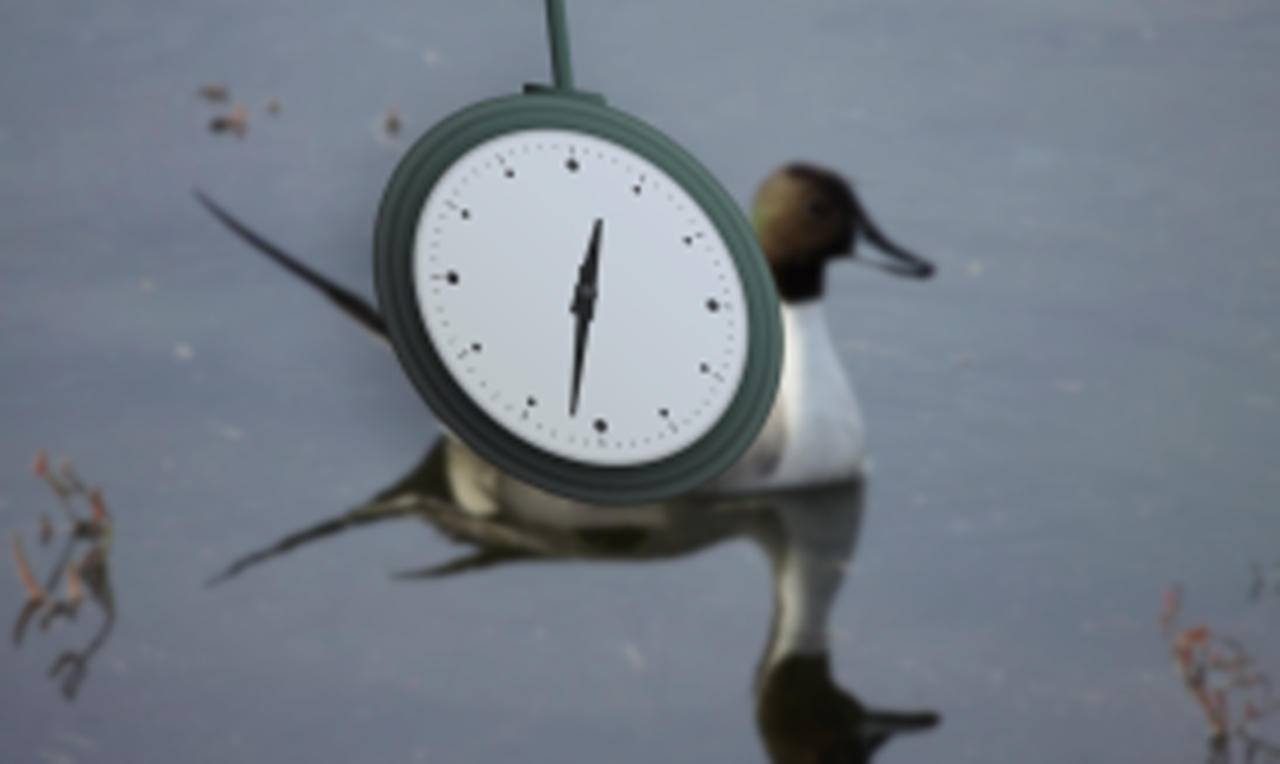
{"hour": 12, "minute": 32}
